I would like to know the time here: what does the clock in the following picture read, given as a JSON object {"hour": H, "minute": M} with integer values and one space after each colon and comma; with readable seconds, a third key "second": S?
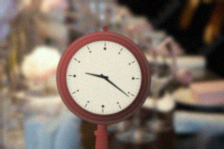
{"hour": 9, "minute": 21}
